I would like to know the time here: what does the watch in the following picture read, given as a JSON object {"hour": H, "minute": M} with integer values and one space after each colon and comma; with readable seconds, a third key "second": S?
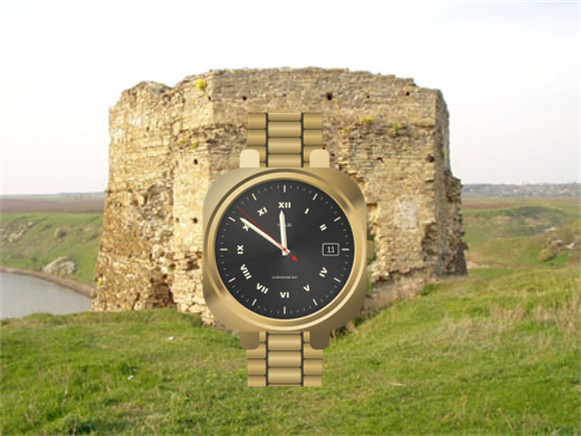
{"hour": 11, "minute": 50, "second": 52}
